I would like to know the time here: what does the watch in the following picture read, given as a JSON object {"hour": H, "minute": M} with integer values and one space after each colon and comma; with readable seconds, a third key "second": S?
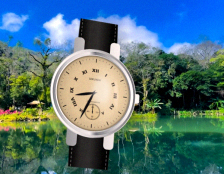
{"hour": 8, "minute": 34}
